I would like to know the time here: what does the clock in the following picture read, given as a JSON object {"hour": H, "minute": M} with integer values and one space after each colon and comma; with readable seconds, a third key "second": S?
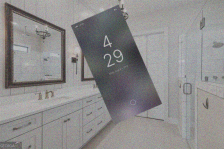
{"hour": 4, "minute": 29}
